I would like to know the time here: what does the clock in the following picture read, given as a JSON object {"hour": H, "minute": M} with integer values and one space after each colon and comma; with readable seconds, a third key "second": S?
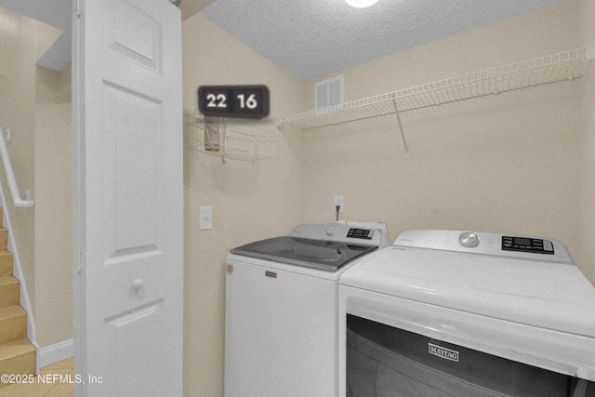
{"hour": 22, "minute": 16}
